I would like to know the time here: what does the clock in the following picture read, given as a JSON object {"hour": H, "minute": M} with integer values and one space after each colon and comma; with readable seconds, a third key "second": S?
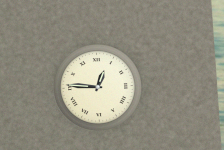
{"hour": 12, "minute": 46}
